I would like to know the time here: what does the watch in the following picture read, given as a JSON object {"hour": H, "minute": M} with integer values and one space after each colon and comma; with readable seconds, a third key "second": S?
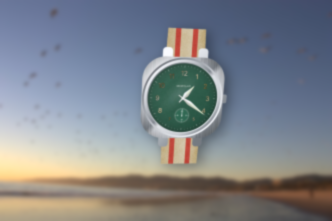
{"hour": 1, "minute": 21}
